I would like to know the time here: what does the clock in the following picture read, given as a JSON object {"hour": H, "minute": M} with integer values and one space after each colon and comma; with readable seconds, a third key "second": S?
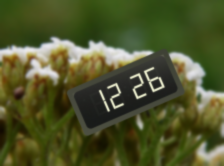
{"hour": 12, "minute": 26}
